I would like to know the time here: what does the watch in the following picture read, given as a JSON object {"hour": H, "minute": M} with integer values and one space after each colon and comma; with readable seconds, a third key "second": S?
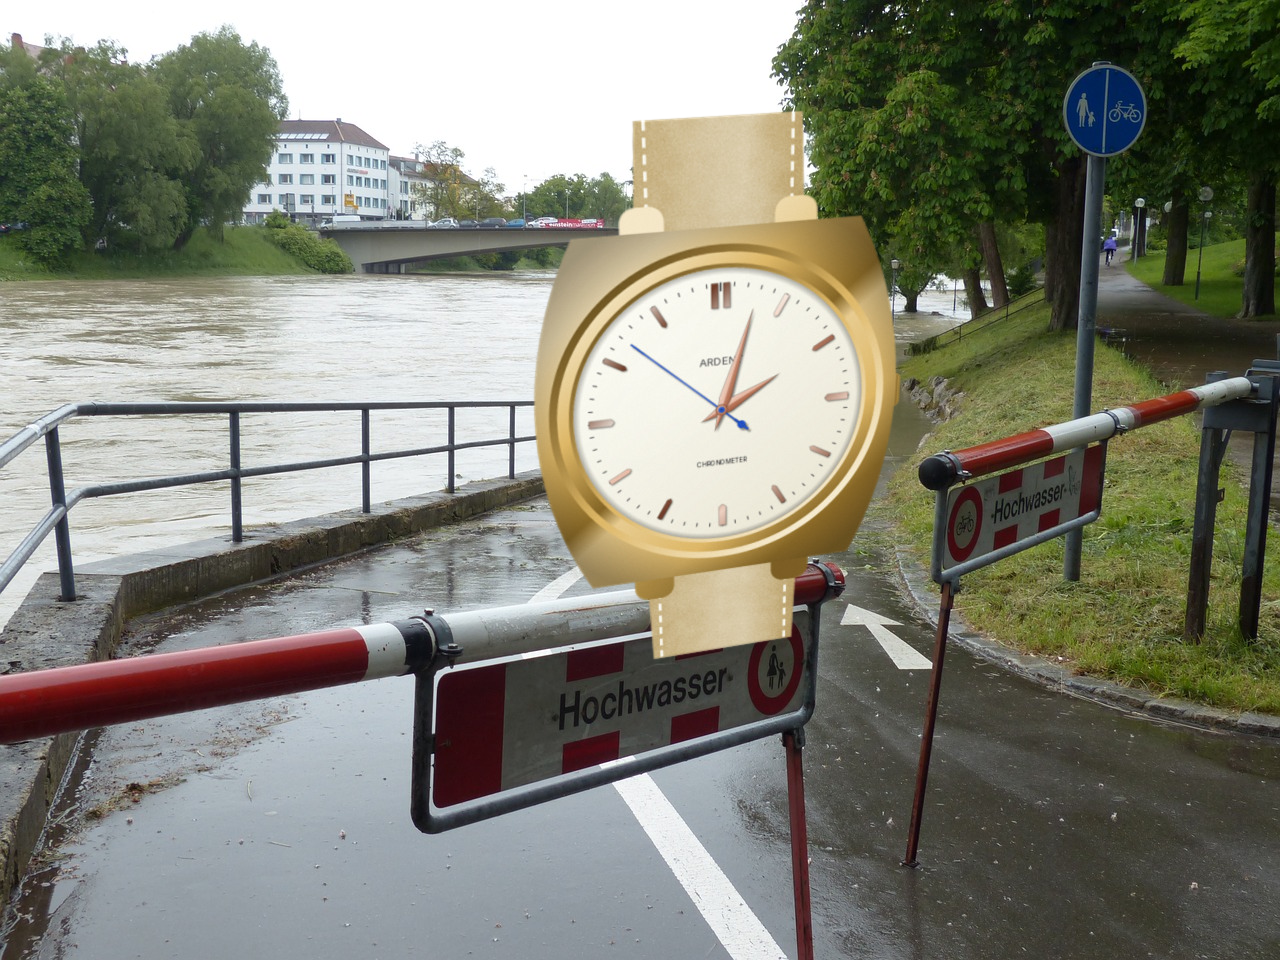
{"hour": 2, "minute": 2, "second": 52}
